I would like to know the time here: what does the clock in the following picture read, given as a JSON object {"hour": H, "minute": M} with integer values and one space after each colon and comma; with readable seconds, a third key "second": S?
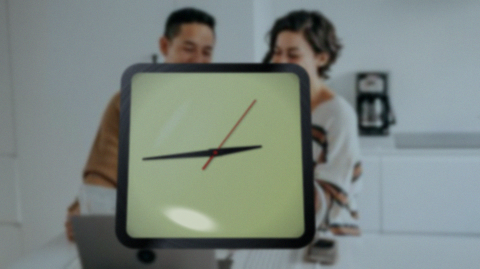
{"hour": 2, "minute": 44, "second": 6}
